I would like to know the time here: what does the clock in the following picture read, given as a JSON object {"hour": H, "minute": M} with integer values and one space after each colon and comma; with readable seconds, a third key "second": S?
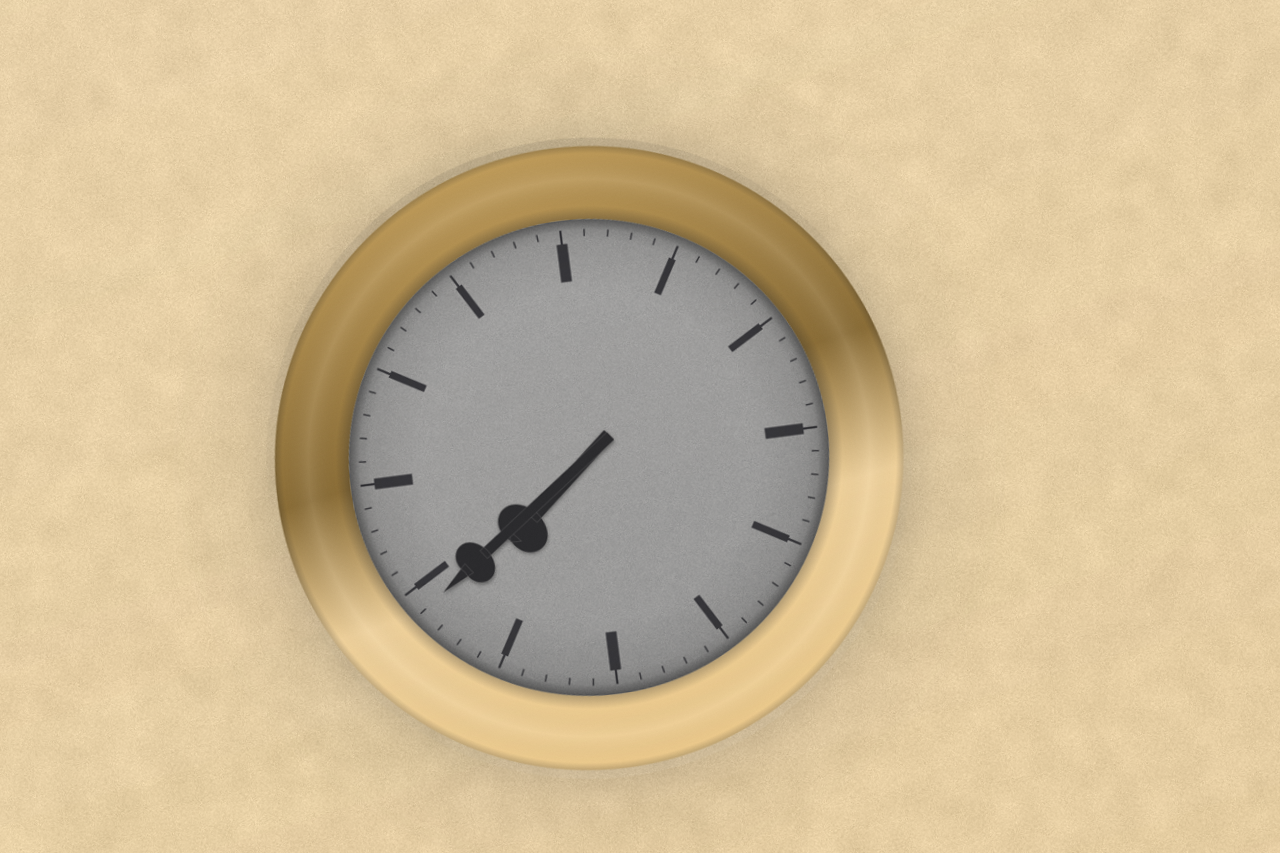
{"hour": 7, "minute": 39}
